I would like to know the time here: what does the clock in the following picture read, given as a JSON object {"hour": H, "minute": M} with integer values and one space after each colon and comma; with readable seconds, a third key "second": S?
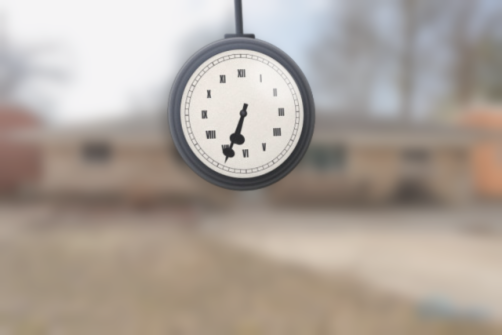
{"hour": 6, "minute": 34}
